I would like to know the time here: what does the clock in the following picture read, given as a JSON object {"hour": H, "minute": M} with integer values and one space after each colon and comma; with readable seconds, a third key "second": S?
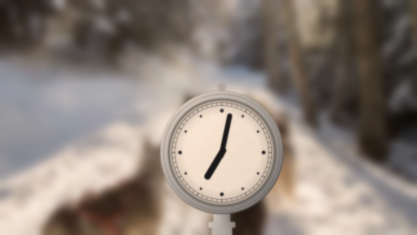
{"hour": 7, "minute": 2}
